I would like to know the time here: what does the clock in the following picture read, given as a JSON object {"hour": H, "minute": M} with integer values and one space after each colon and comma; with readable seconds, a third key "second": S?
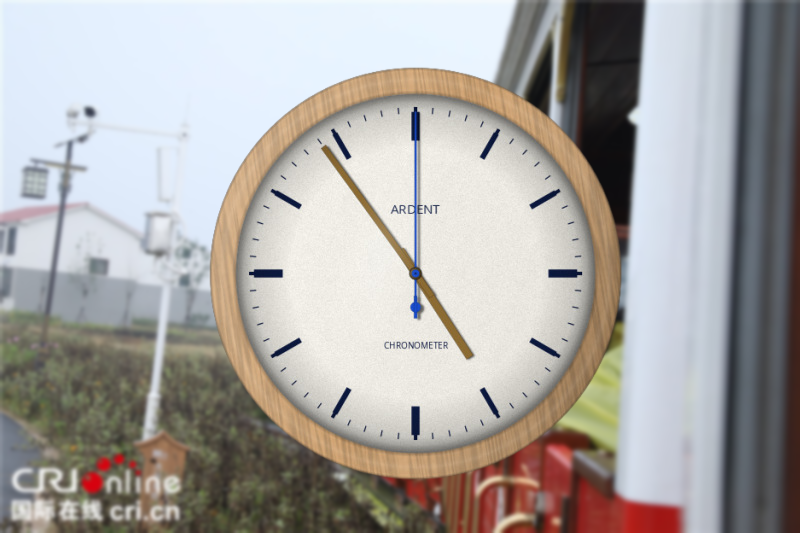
{"hour": 4, "minute": 54, "second": 0}
